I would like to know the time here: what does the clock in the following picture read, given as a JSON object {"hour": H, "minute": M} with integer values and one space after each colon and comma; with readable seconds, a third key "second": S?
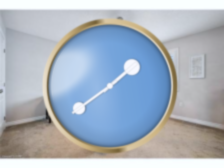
{"hour": 1, "minute": 39}
